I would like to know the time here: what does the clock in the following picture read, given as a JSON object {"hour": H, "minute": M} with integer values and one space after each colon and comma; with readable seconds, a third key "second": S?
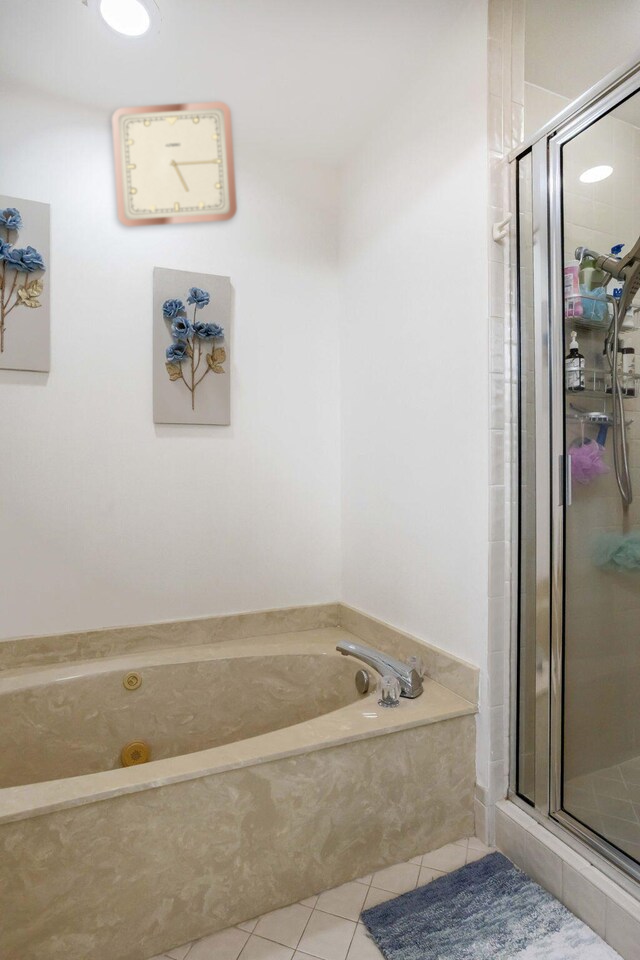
{"hour": 5, "minute": 15}
